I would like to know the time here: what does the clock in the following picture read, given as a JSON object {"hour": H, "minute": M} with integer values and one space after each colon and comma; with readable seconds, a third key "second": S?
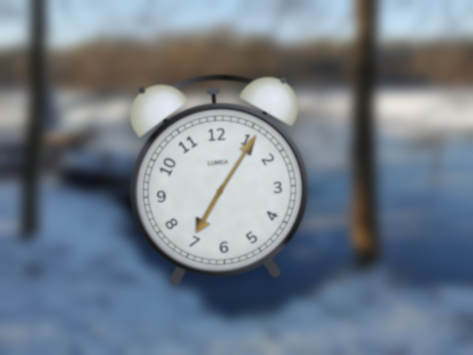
{"hour": 7, "minute": 6}
